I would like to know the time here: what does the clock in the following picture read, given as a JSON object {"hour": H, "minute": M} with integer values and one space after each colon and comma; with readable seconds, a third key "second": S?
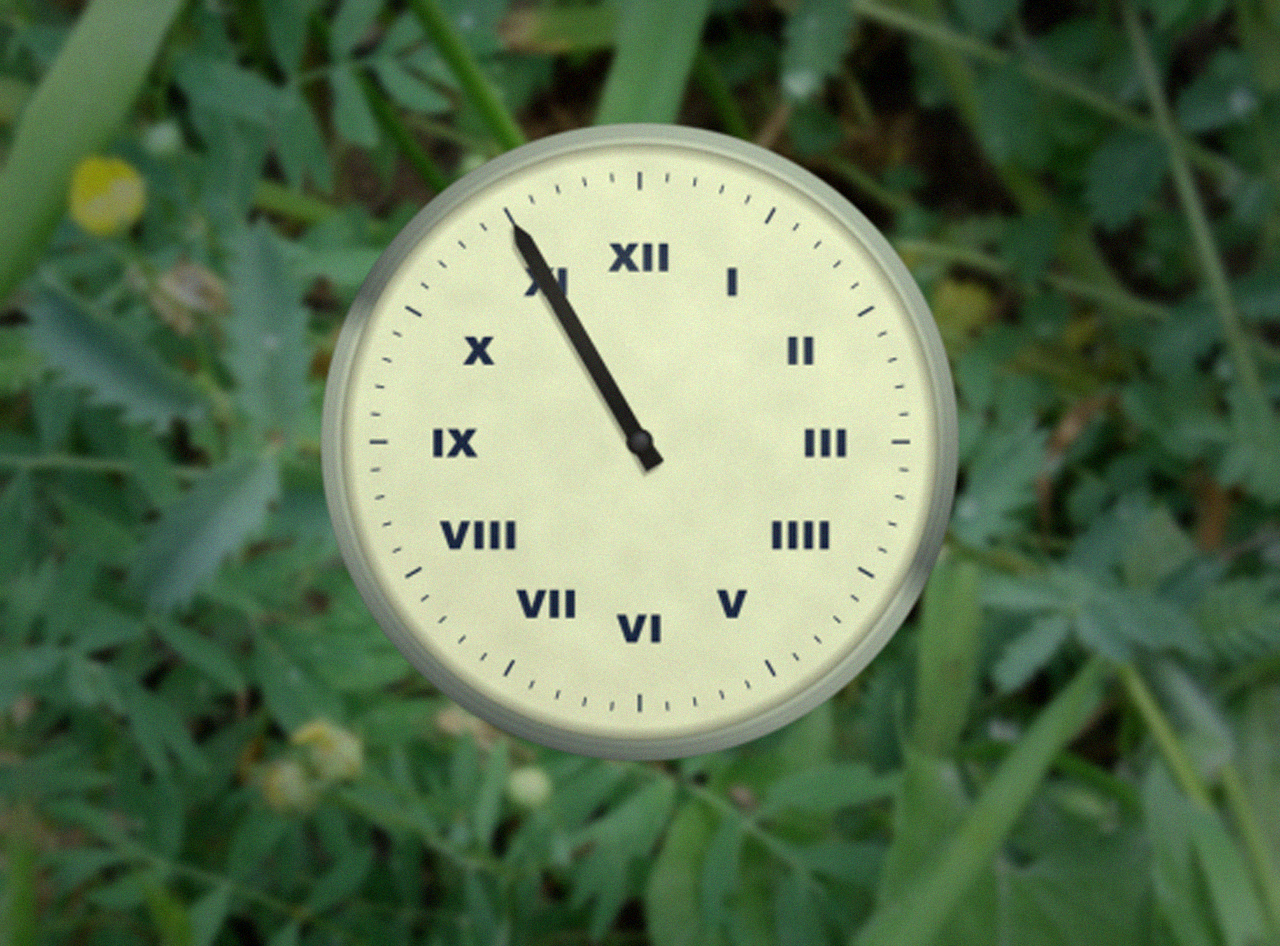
{"hour": 10, "minute": 55}
